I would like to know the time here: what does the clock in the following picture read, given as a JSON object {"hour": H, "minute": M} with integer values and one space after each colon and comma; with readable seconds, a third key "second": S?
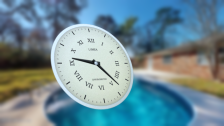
{"hour": 9, "minute": 23}
